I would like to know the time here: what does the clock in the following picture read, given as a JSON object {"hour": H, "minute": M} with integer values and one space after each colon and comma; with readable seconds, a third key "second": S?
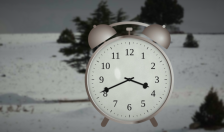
{"hour": 3, "minute": 41}
